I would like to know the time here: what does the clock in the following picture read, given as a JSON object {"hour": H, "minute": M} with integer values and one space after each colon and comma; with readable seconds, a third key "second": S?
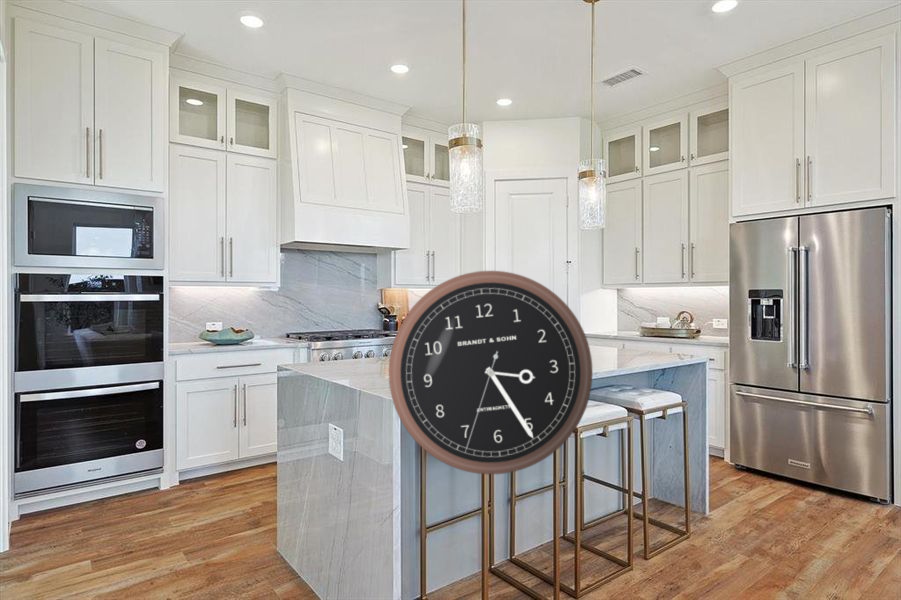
{"hour": 3, "minute": 25, "second": 34}
